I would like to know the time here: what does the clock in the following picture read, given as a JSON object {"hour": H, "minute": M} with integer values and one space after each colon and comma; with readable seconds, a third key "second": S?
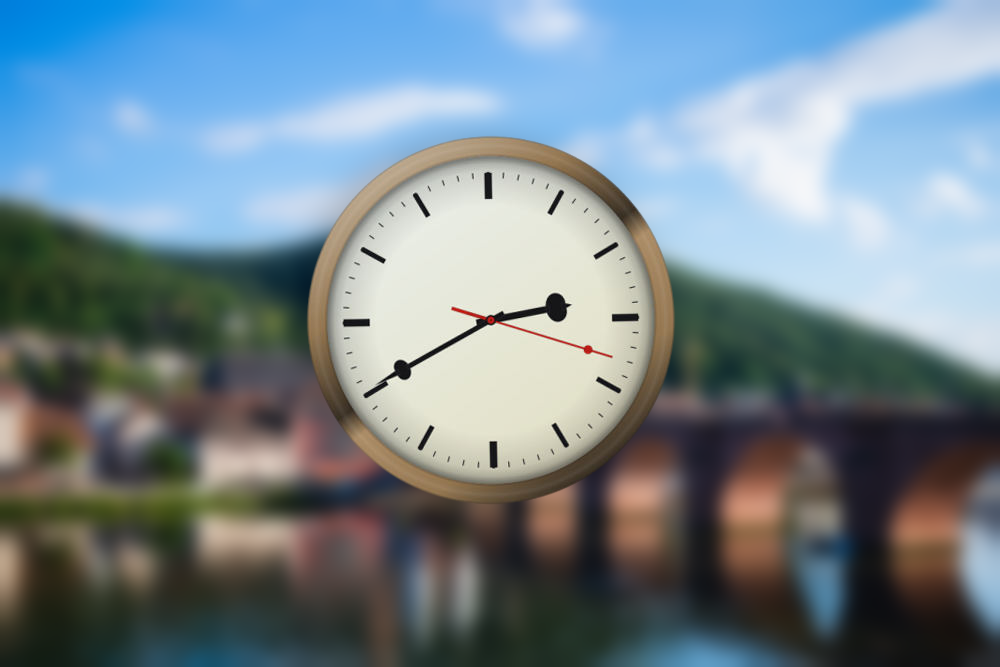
{"hour": 2, "minute": 40, "second": 18}
